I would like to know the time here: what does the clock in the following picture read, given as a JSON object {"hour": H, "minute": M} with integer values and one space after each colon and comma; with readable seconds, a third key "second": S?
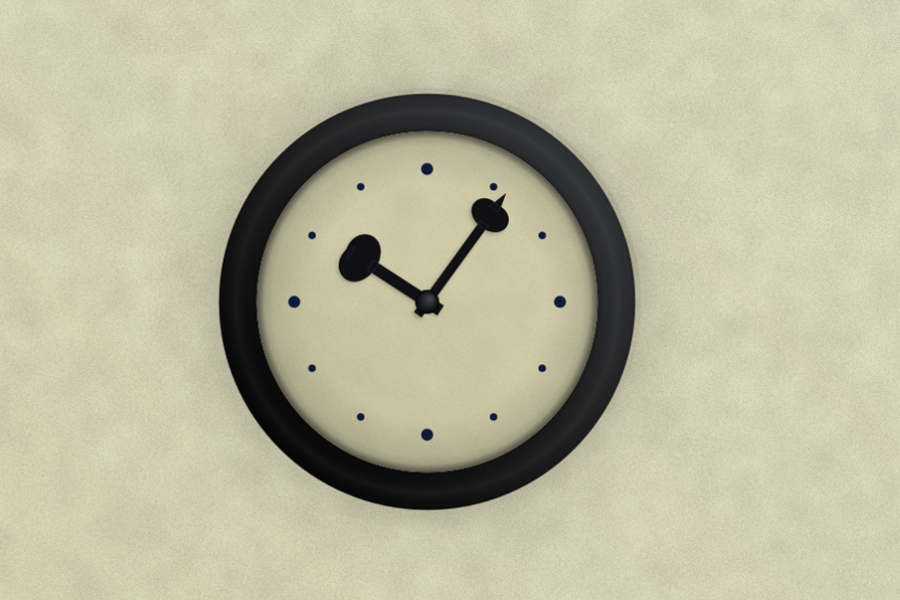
{"hour": 10, "minute": 6}
